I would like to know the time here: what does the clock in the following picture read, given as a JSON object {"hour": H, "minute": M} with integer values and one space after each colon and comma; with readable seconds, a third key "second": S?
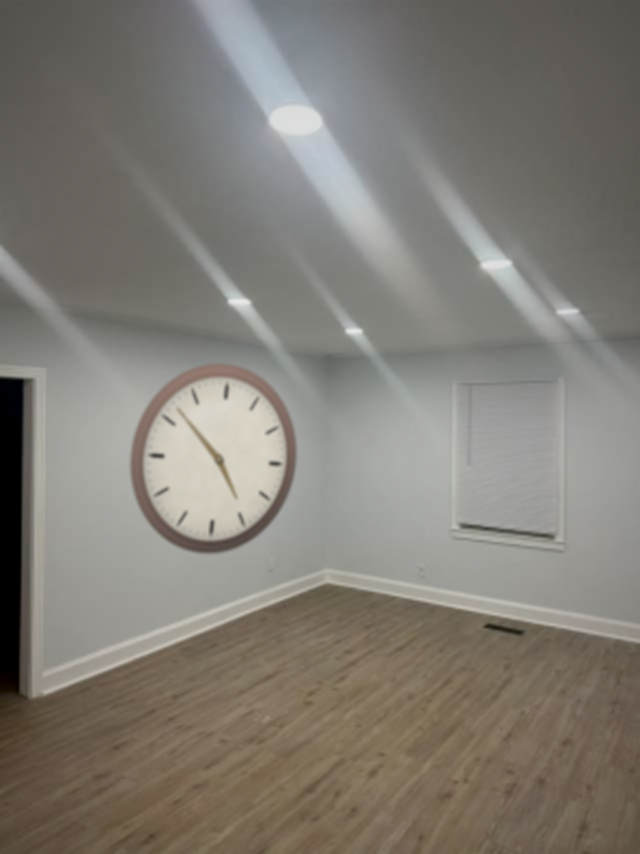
{"hour": 4, "minute": 52}
